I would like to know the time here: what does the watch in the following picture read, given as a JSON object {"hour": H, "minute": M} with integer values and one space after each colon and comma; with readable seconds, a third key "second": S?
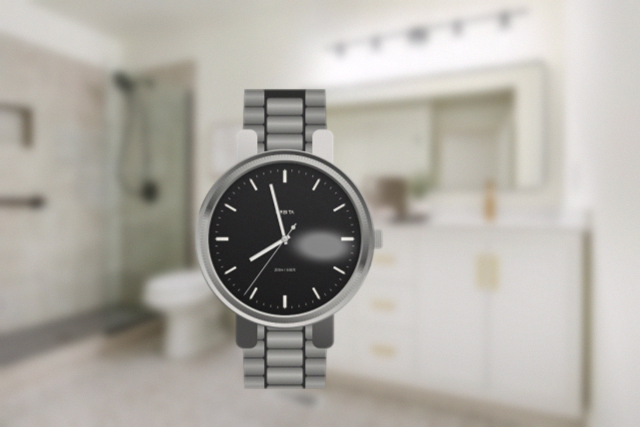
{"hour": 7, "minute": 57, "second": 36}
